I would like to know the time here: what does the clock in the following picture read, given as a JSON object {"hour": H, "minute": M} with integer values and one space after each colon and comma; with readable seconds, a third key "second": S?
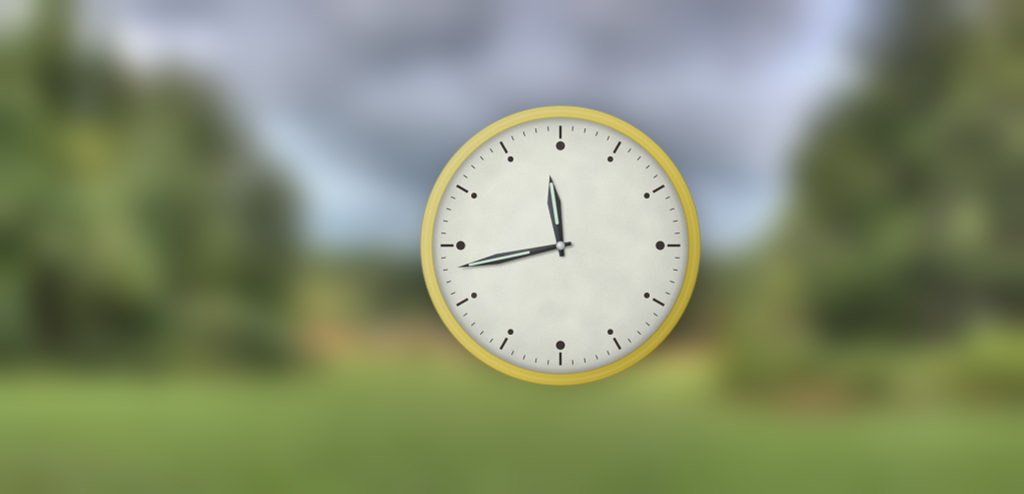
{"hour": 11, "minute": 43}
